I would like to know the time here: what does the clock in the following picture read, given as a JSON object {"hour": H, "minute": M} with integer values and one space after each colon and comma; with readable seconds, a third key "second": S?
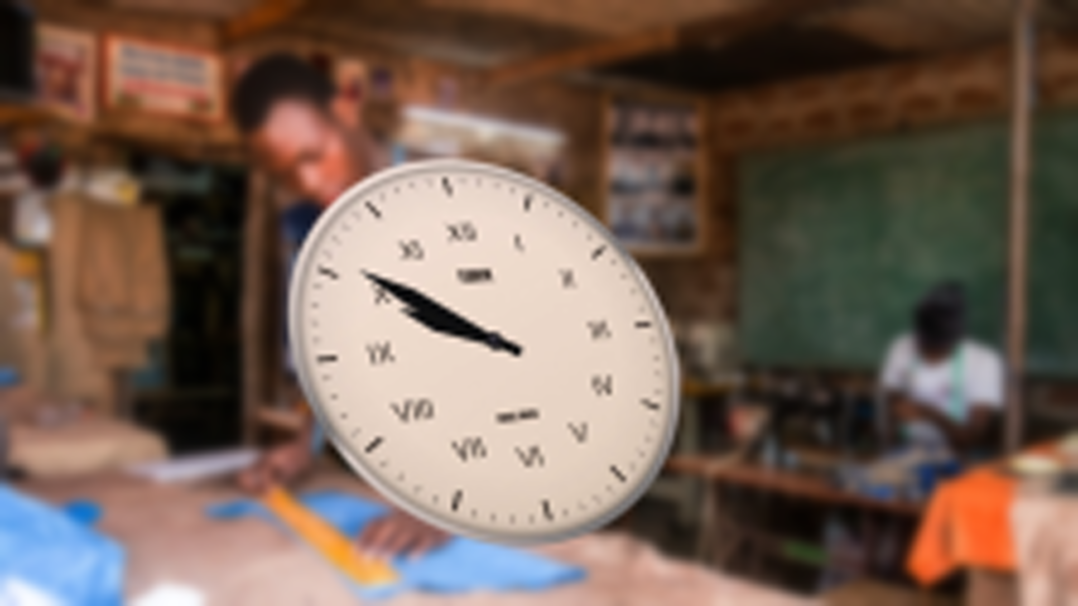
{"hour": 9, "minute": 51}
